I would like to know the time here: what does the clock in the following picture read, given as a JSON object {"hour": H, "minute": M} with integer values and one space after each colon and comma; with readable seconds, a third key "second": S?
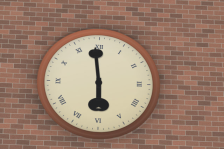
{"hour": 5, "minute": 59}
